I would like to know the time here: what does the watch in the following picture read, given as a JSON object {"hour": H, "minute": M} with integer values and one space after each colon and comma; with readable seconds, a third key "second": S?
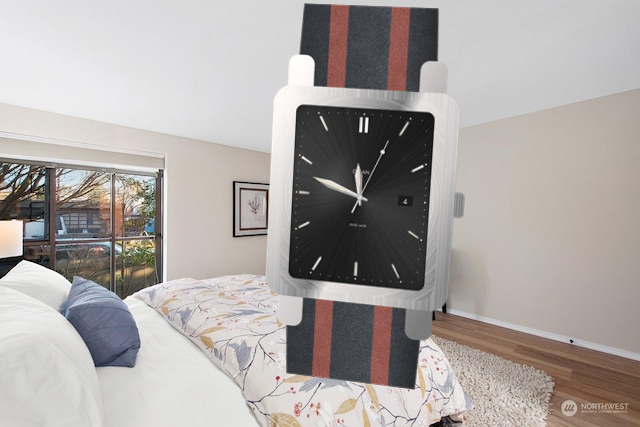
{"hour": 11, "minute": 48, "second": 4}
